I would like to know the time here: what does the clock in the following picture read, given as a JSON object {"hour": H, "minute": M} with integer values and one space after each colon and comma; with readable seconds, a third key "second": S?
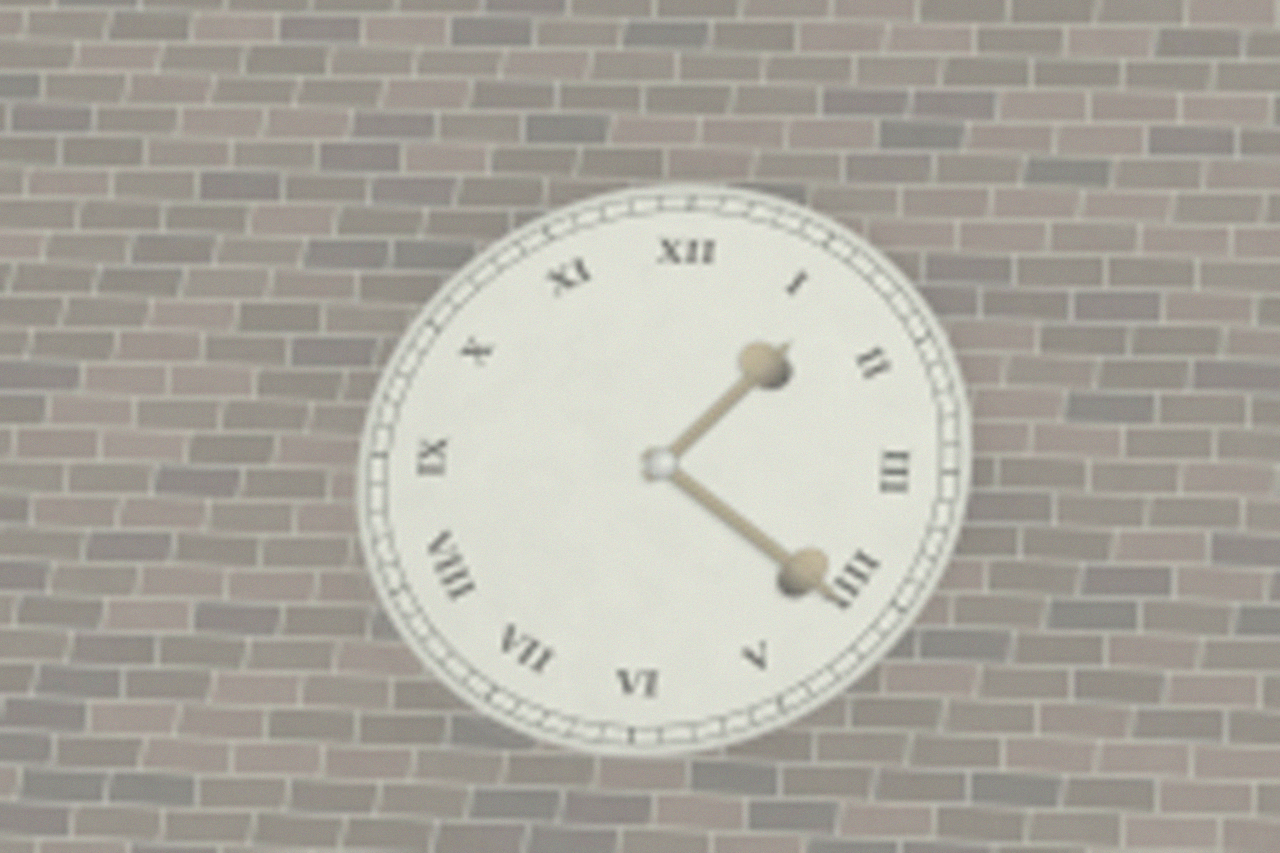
{"hour": 1, "minute": 21}
